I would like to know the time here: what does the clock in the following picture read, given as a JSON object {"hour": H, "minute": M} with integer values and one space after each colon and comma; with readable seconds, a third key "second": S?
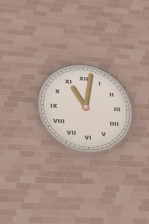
{"hour": 11, "minute": 2}
